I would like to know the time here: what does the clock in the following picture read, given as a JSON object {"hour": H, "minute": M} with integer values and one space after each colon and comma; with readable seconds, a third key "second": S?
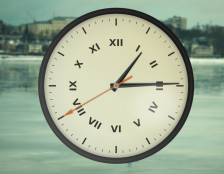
{"hour": 1, "minute": 14, "second": 40}
